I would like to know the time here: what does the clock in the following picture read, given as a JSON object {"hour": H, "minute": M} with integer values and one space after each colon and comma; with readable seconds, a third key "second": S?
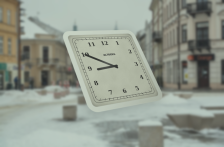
{"hour": 8, "minute": 50}
